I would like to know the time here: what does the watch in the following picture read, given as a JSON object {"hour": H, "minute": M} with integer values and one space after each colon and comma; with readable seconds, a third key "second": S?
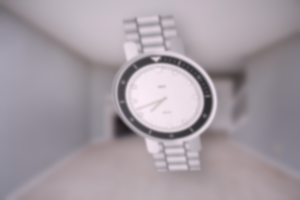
{"hour": 7, "minute": 42}
